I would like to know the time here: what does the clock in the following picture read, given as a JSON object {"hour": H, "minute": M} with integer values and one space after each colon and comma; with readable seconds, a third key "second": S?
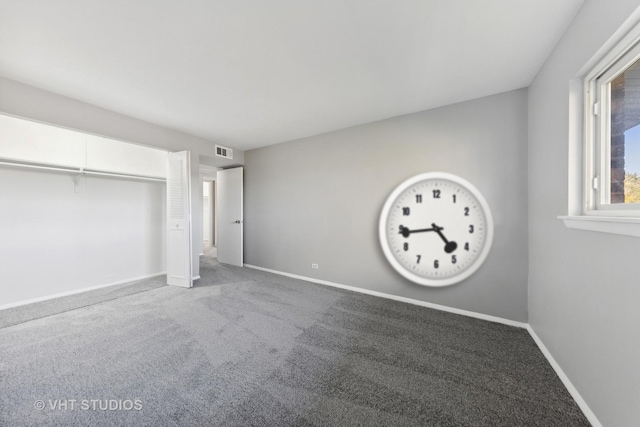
{"hour": 4, "minute": 44}
